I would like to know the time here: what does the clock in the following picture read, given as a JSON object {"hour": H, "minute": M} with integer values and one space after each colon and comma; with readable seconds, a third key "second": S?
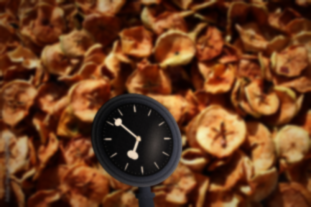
{"hour": 6, "minute": 52}
